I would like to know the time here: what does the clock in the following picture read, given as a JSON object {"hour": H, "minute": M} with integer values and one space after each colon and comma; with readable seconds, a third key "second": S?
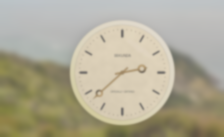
{"hour": 2, "minute": 38}
